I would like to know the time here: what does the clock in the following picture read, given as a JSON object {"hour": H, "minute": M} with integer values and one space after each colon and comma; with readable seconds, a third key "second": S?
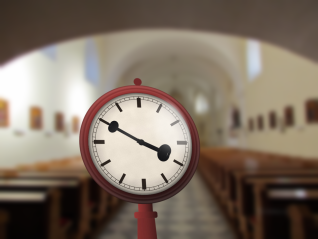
{"hour": 3, "minute": 50}
